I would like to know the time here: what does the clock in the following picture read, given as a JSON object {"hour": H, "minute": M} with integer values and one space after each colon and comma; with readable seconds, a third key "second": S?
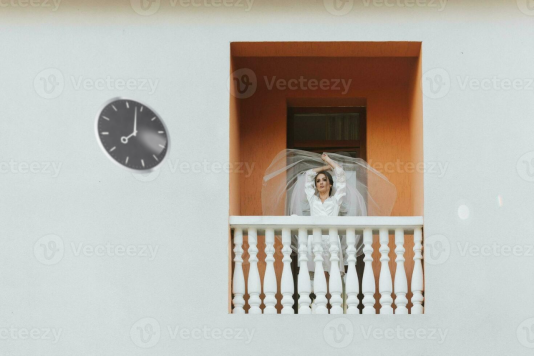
{"hour": 8, "minute": 3}
